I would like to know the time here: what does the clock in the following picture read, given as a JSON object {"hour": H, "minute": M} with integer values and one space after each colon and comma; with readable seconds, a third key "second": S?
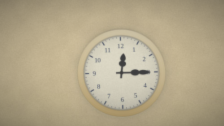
{"hour": 12, "minute": 15}
